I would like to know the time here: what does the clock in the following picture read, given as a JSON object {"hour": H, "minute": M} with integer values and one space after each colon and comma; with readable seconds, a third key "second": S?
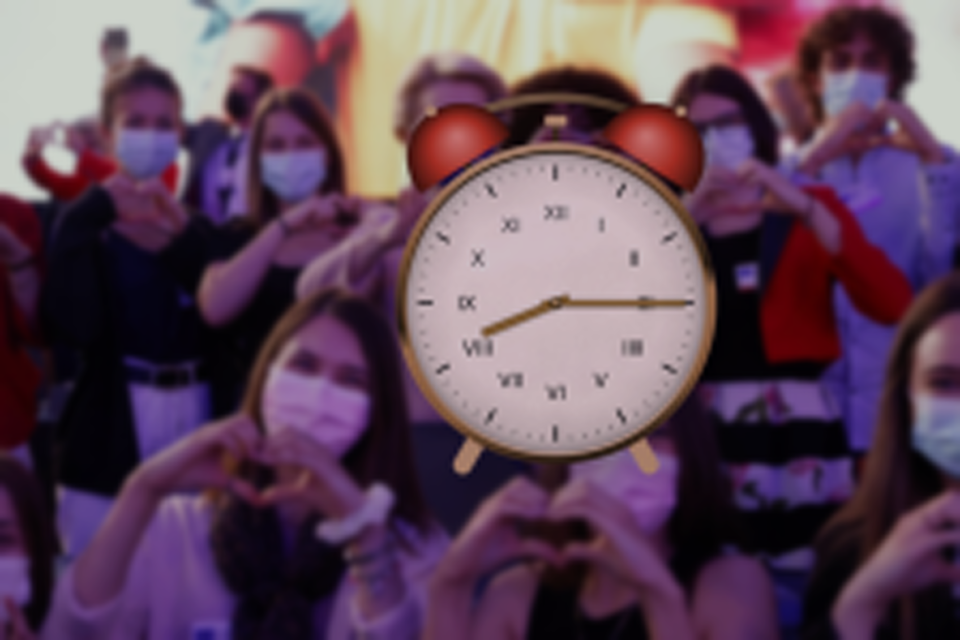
{"hour": 8, "minute": 15}
